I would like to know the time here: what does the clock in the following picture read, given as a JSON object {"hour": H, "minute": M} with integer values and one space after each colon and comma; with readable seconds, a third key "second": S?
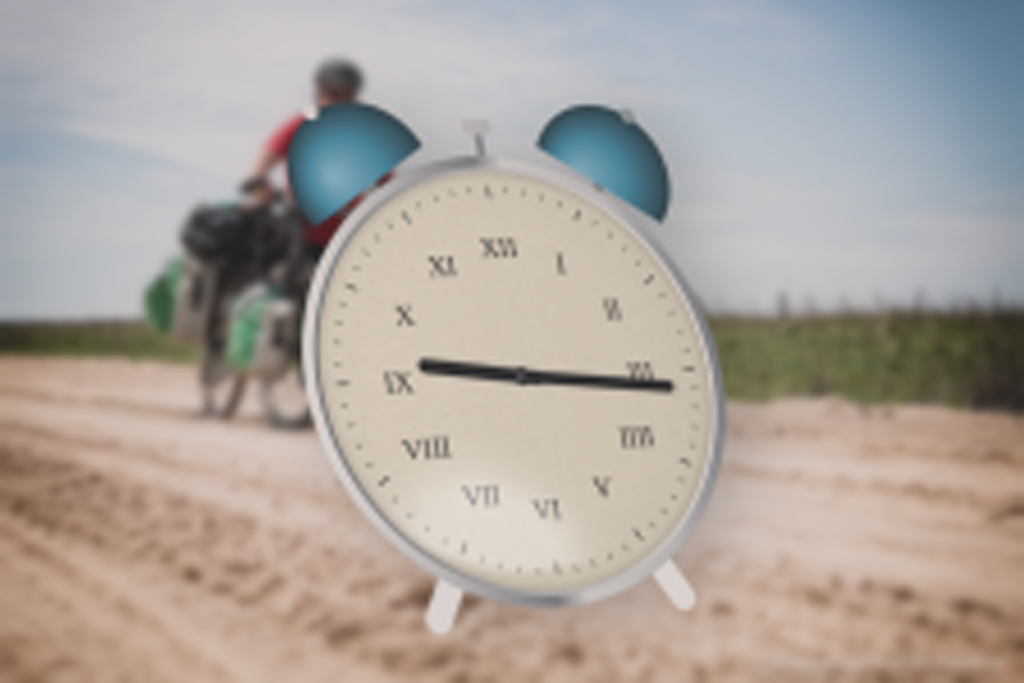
{"hour": 9, "minute": 16}
